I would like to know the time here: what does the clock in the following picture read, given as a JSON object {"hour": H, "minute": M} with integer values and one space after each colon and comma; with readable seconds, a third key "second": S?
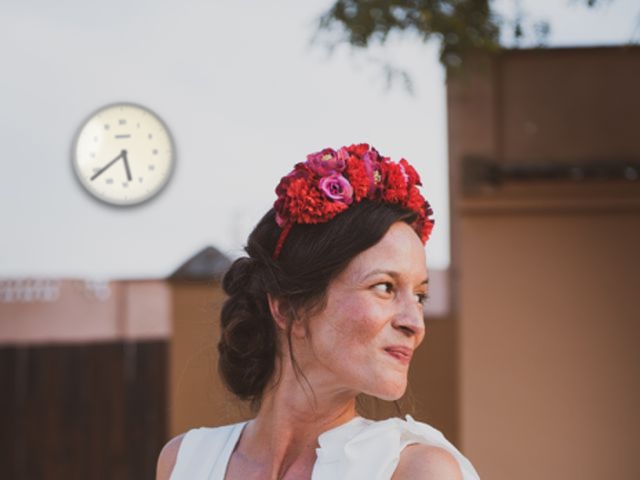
{"hour": 5, "minute": 39}
